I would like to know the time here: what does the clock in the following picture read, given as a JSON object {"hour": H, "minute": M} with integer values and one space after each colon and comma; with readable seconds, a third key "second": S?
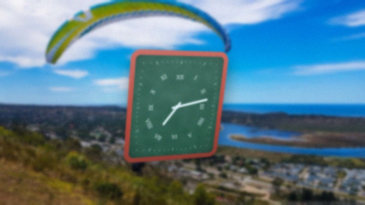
{"hour": 7, "minute": 13}
